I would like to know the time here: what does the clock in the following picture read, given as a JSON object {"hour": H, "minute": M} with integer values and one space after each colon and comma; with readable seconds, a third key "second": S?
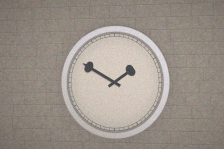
{"hour": 1, "minute": 50}
